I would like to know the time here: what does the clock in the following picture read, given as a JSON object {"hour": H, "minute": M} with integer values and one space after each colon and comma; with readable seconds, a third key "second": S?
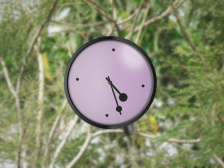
{"hour": 4, "minute": 26}
